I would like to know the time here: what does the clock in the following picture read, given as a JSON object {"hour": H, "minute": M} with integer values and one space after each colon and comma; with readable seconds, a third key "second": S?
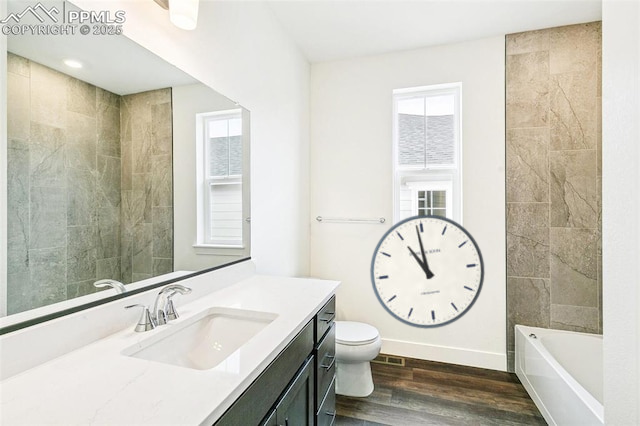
{"hour": 10, "minute": 59}
